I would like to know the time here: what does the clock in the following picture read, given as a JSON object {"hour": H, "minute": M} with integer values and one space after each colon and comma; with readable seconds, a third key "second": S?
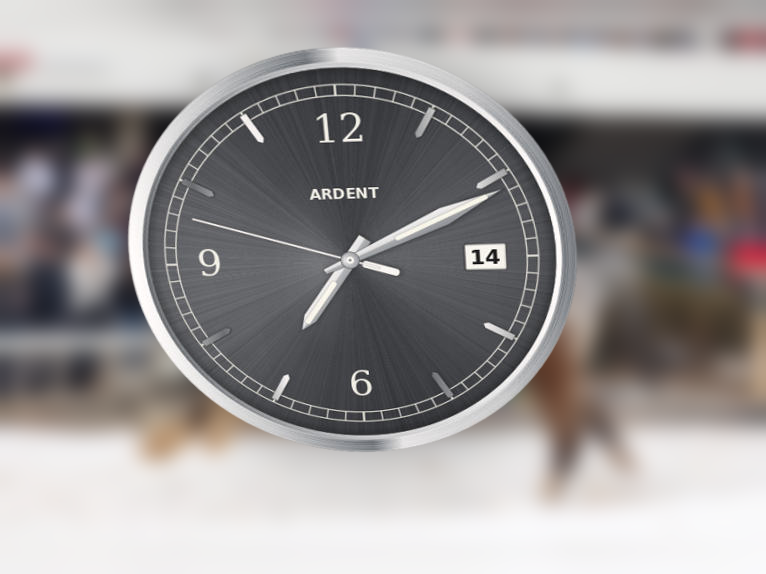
{"hour": 7, "minute": 10, "second": 48}
